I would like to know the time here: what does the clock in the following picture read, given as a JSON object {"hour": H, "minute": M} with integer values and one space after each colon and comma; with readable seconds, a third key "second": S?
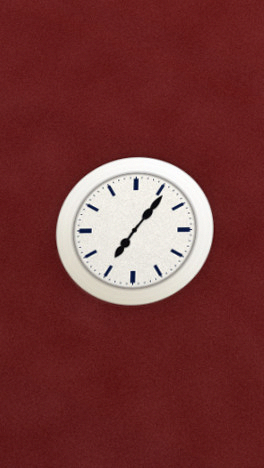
{"hour": 7, "minute": 6}
